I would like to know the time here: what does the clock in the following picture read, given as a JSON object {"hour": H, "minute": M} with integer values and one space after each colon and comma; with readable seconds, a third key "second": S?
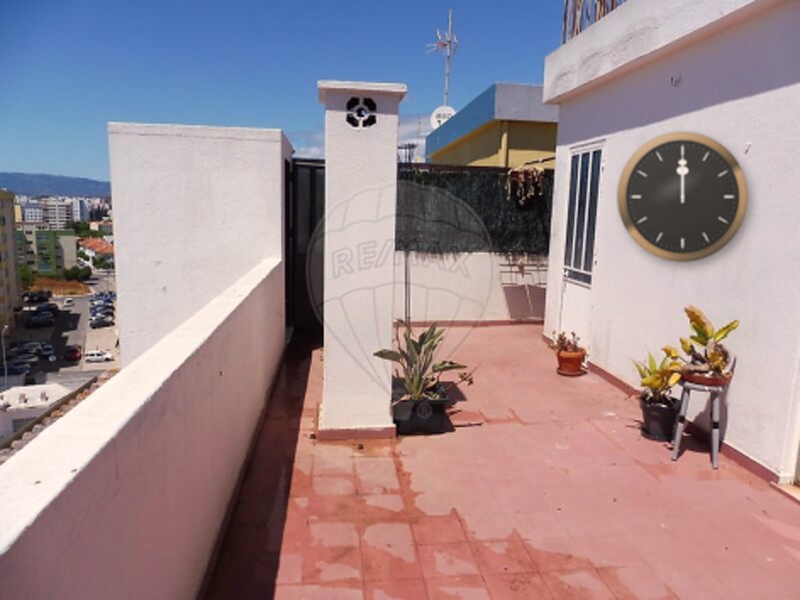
{"hour": 12, "minute": 0}
